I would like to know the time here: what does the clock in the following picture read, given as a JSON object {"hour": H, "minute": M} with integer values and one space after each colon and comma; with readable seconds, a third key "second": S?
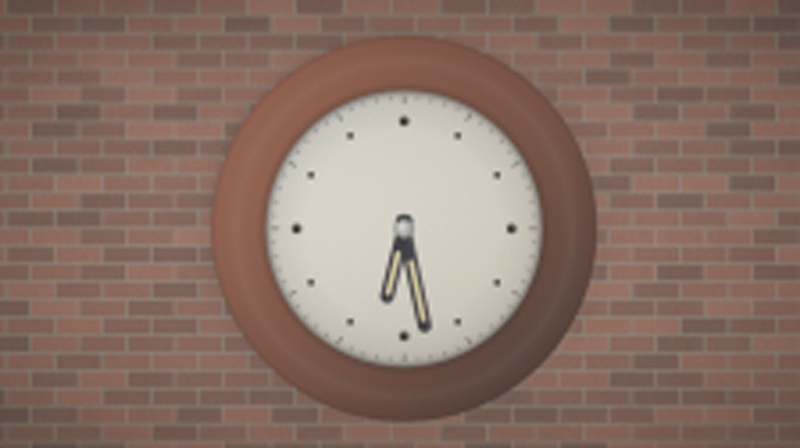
{"hour": 6, "minute": 28}
